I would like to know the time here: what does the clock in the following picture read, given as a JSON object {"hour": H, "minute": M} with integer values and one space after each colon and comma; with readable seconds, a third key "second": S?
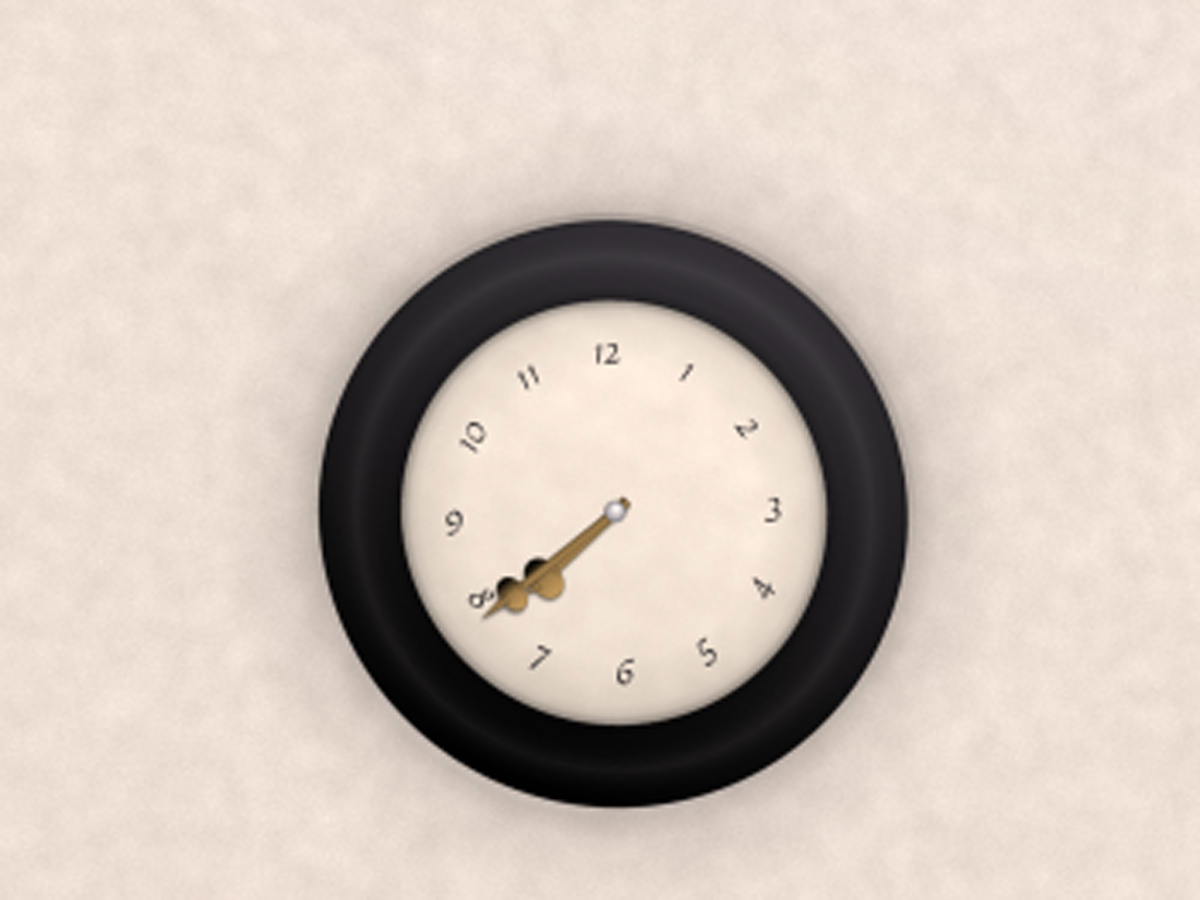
{"hour": 7, "minute": 39}
